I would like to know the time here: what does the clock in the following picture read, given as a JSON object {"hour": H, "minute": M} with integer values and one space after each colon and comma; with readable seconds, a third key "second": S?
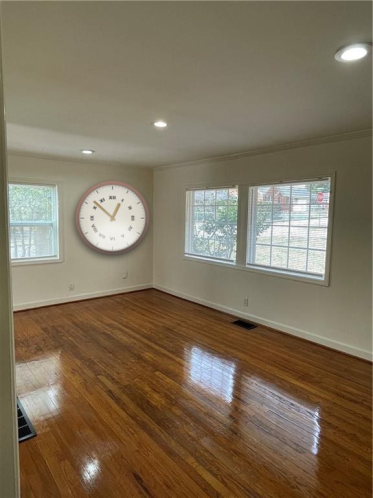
{"hour": 12, "minute": 52}
